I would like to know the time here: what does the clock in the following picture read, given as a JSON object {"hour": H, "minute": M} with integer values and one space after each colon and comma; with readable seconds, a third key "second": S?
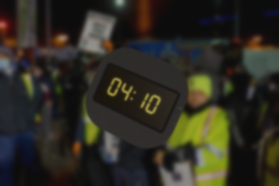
{"hour": 4, "minute": 10}
